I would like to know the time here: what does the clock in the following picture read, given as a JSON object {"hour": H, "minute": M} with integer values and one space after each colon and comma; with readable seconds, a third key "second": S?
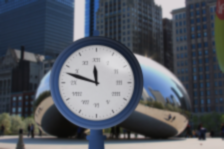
{"hour": 11, "minute": 48}
